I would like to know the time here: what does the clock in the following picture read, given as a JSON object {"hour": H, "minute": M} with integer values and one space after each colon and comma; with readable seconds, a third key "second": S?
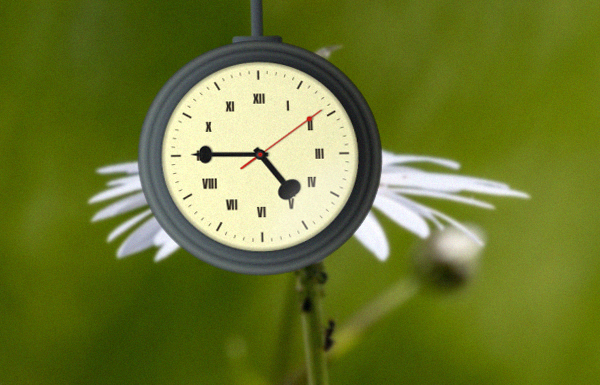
{"hour": 4, "minute": 45, "second": 9}
